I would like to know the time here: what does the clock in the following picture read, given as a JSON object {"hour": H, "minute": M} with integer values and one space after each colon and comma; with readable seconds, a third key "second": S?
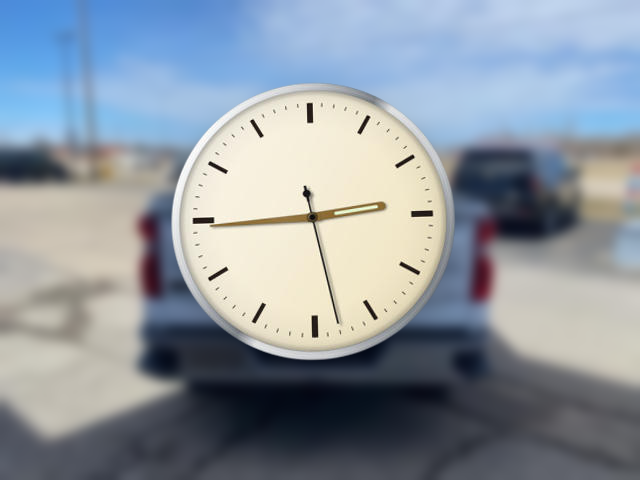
{"hour": 2, "minute": 44, "second": 28}
